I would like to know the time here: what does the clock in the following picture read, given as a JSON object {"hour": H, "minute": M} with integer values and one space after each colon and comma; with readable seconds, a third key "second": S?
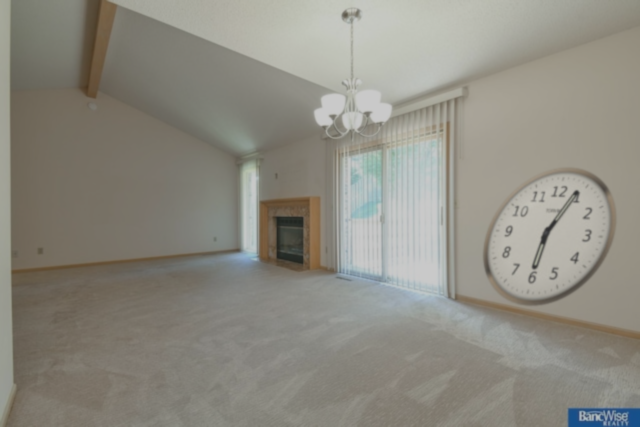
{"hour": 6, "minute": 4}
